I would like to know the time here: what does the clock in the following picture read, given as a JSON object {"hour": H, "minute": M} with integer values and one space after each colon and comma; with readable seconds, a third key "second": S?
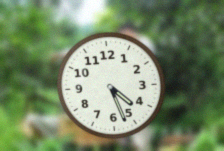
{"hour": 4, "minute": 27}
